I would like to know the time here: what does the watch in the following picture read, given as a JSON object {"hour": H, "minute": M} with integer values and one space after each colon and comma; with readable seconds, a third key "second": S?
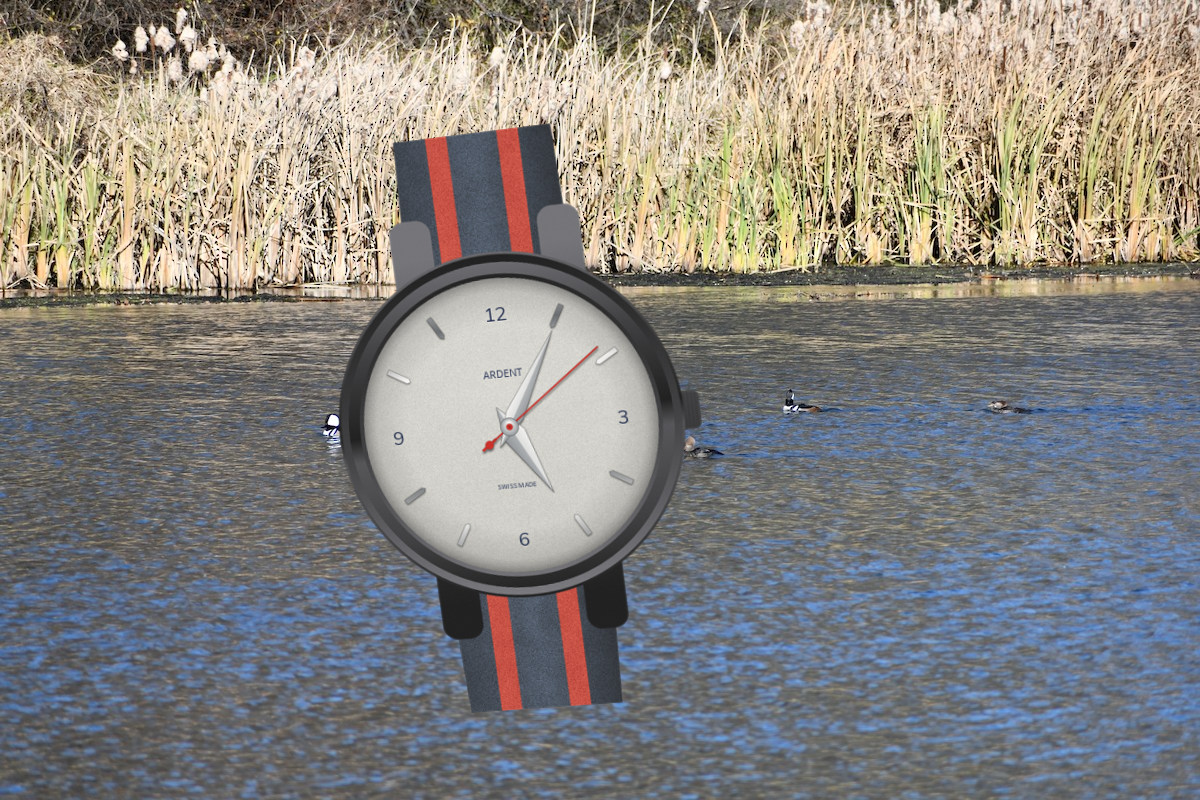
{"hour": 5, "minute": 5, "second": 9}
